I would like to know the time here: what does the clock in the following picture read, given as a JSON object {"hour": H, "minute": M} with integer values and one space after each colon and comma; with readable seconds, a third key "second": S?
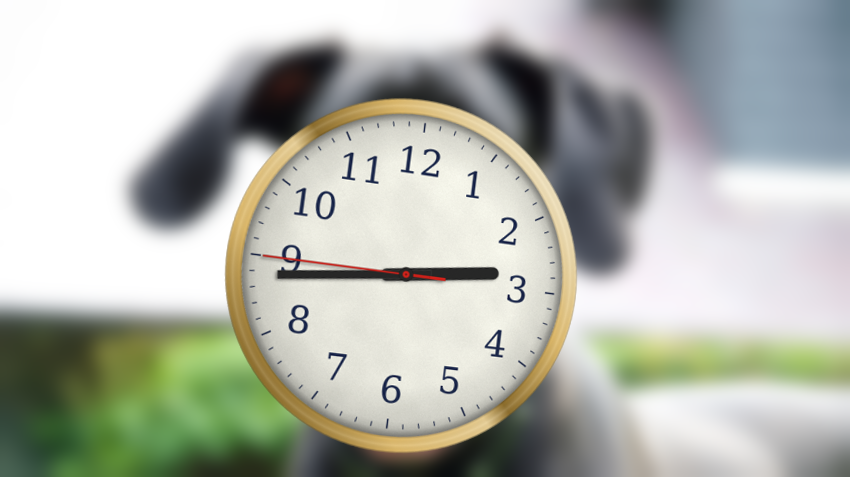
{"hour": 2, "minute": 43, "second": 45}
